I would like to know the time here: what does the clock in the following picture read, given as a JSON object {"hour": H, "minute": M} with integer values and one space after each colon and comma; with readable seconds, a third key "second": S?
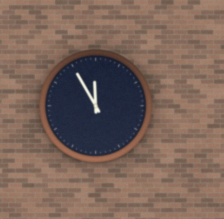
{"hour": 11, "minute": 55}
